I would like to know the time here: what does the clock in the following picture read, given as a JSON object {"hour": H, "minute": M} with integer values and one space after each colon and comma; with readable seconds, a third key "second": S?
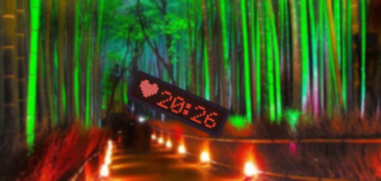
{"hour": 20, "minute": 26}
